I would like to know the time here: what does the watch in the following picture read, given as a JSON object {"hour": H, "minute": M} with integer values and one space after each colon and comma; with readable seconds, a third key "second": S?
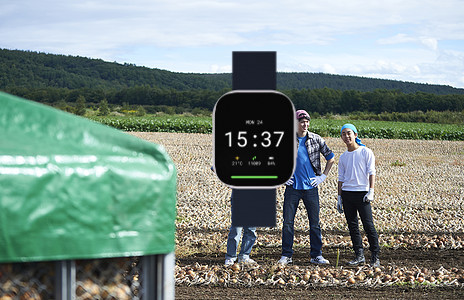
{"hour": 15, "minute": 37}
